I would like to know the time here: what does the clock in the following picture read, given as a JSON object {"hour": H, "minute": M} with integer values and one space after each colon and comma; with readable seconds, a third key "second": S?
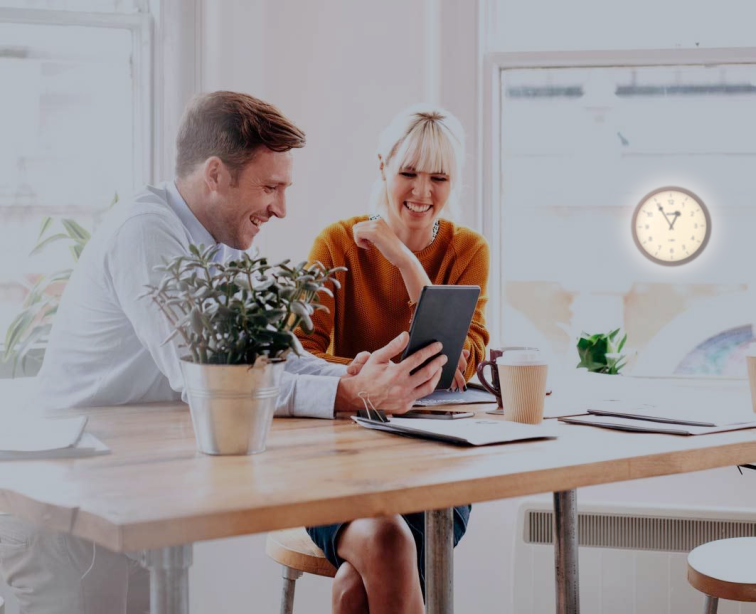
{"hour": 12, "minute": 55}
